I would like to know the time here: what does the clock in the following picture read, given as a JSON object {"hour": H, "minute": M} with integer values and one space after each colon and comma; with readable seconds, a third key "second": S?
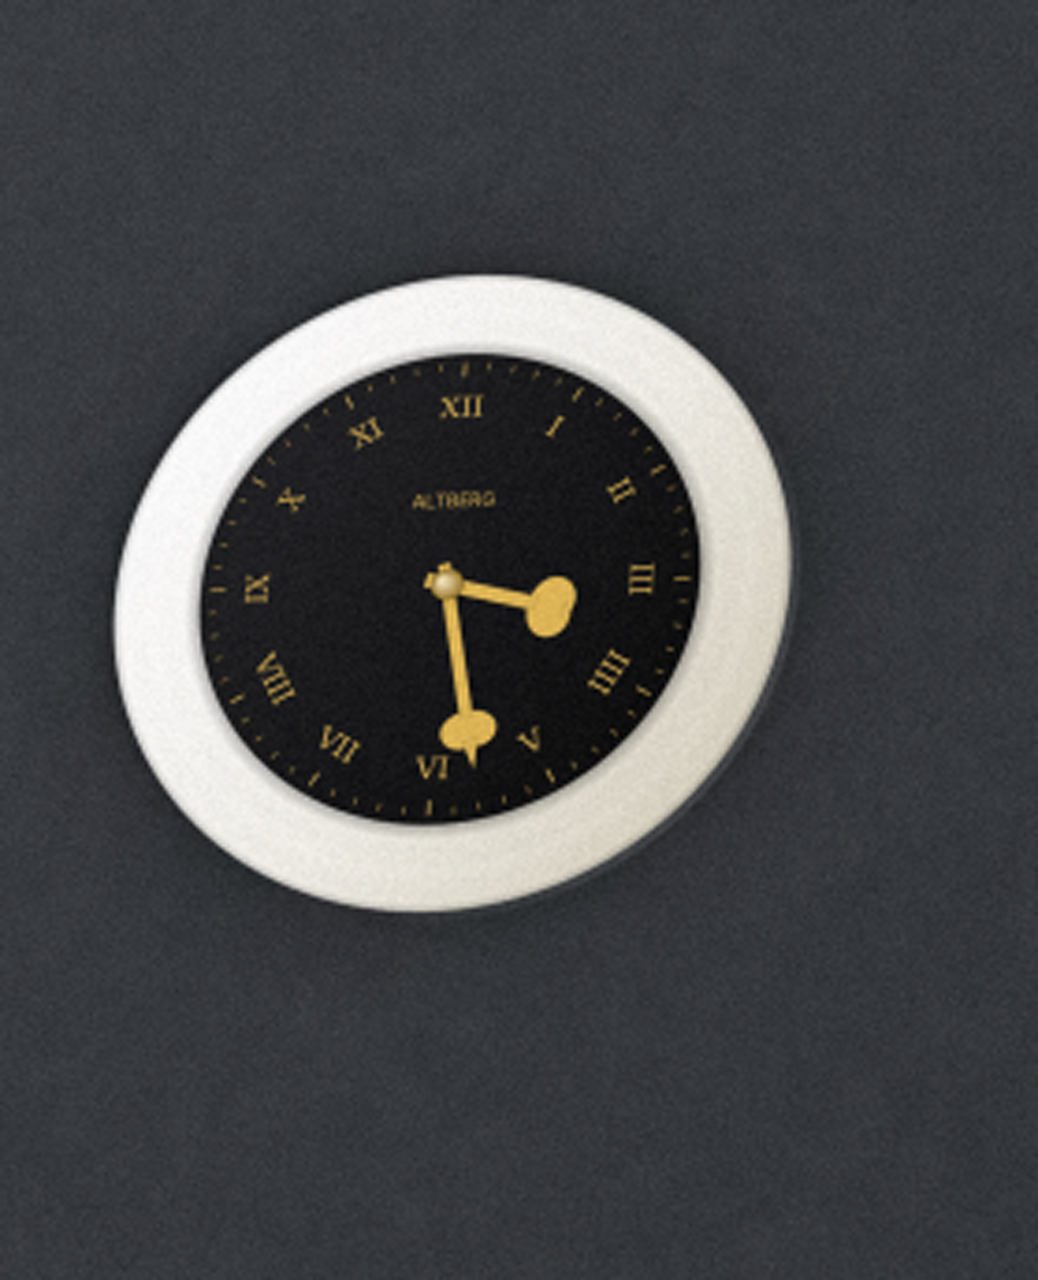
{"hour": 3, "minute": 28}
